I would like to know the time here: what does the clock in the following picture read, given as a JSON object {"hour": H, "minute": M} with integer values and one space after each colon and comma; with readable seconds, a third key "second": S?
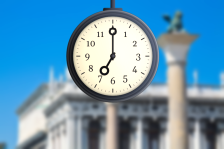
{"hour": 7, "minute": 0}
